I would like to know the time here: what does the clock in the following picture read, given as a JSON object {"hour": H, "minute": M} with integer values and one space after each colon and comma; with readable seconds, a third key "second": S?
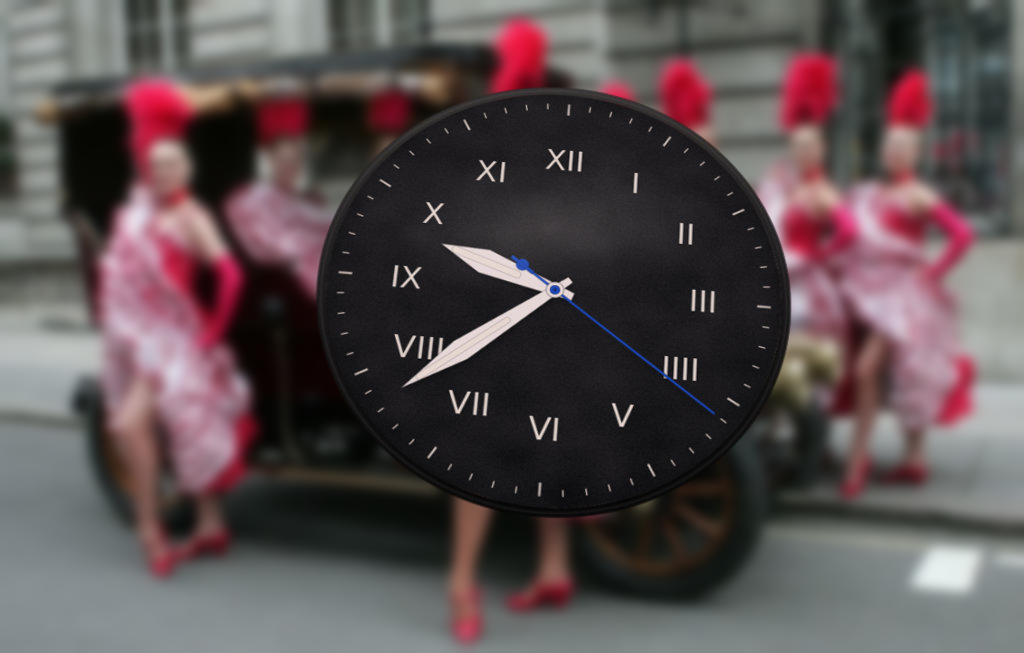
{"hour": 9, "minute": 38, "second": 21}
